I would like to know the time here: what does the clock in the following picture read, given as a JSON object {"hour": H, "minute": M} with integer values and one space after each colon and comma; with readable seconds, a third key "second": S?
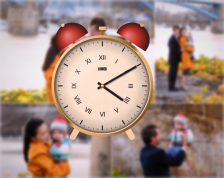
{"hour": 4, "minute": 10}
